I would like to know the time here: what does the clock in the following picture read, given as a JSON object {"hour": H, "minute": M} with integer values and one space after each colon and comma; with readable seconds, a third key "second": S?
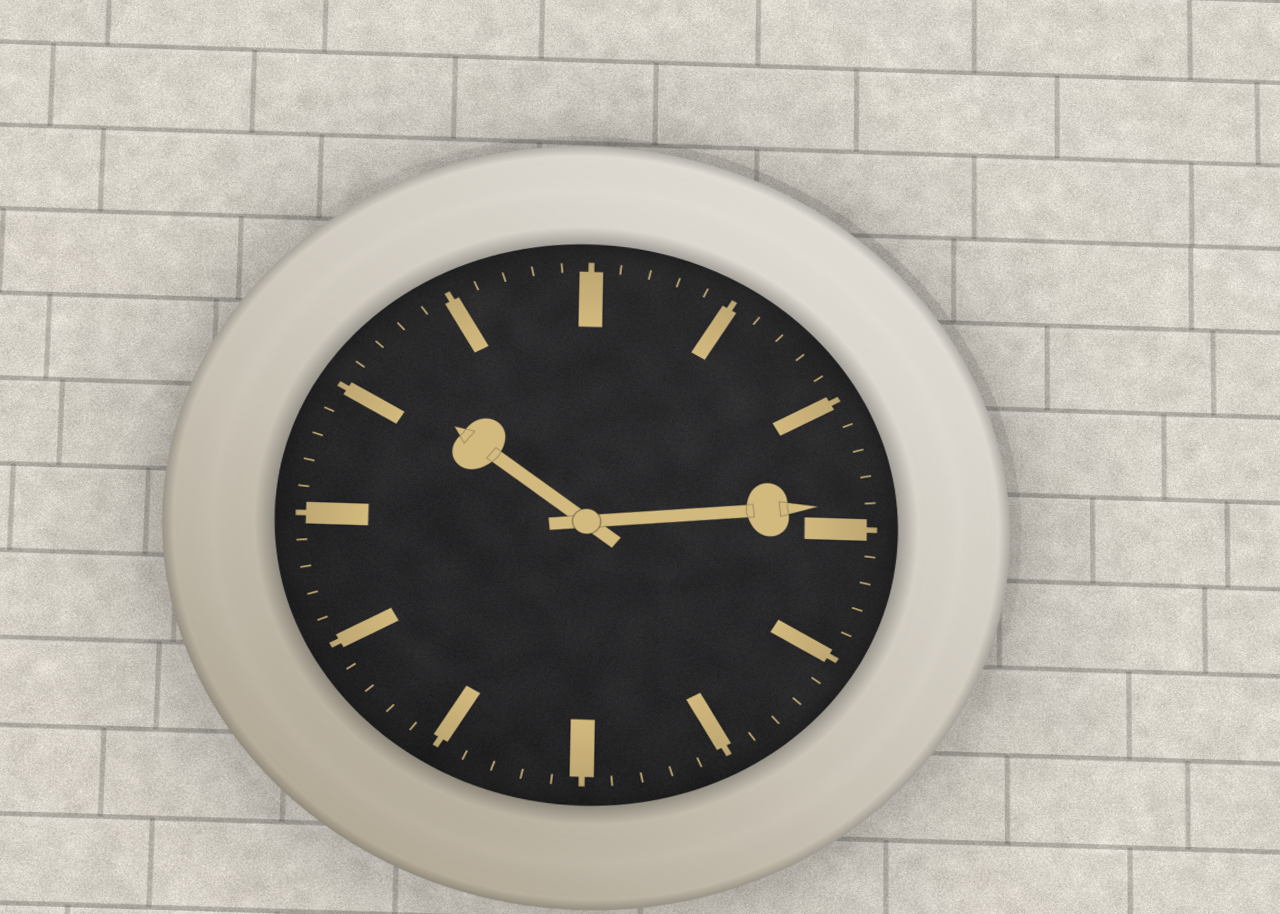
{"hour": 10, "minute": 14}
